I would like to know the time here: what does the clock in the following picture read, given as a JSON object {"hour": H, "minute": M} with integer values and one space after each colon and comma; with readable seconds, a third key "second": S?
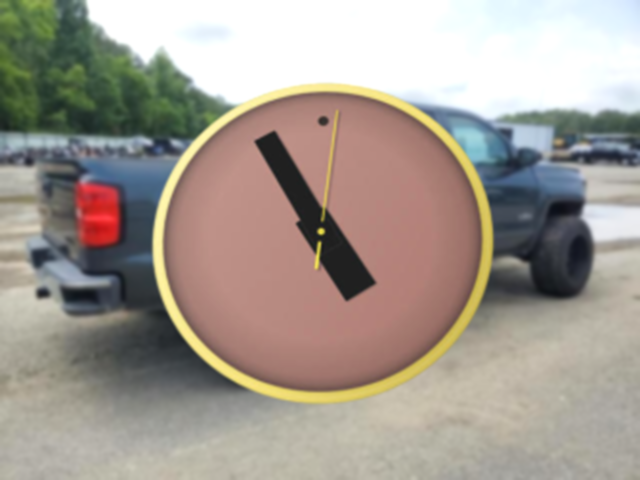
{"hour": 4, "minute": 55, "second": 1}
